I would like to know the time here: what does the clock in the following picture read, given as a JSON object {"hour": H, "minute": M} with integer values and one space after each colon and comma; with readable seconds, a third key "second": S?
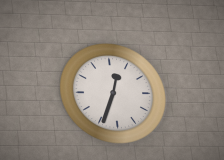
{"hour": 12, "minute": 34}
